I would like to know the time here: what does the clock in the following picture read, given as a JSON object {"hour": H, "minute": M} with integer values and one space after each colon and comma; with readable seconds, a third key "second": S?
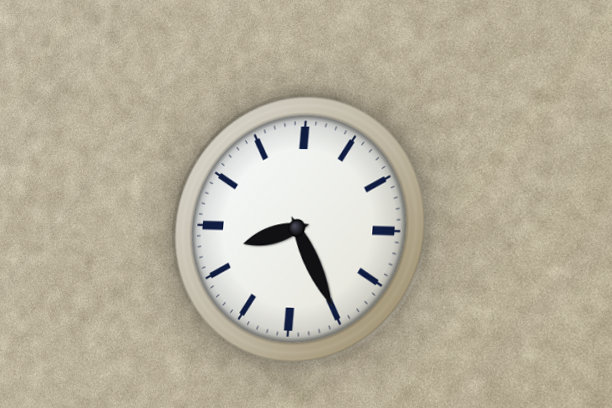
{"hour": 8, "minute": 25}
